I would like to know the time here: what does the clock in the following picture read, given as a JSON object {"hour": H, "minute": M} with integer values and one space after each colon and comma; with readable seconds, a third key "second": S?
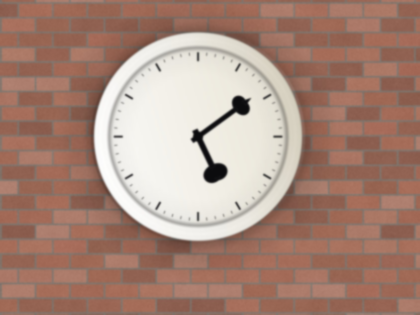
{"hour": 5, "minute": 9}
